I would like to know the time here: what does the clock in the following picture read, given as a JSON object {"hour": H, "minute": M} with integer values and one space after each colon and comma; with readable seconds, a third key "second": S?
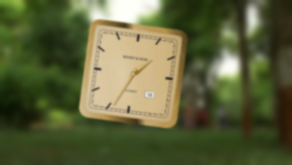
{"hour": 1, "minute": 34}
